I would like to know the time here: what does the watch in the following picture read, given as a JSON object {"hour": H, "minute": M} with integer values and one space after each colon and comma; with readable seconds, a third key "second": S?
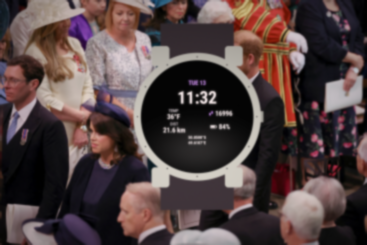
{"hour": 11, "minute": 32}
